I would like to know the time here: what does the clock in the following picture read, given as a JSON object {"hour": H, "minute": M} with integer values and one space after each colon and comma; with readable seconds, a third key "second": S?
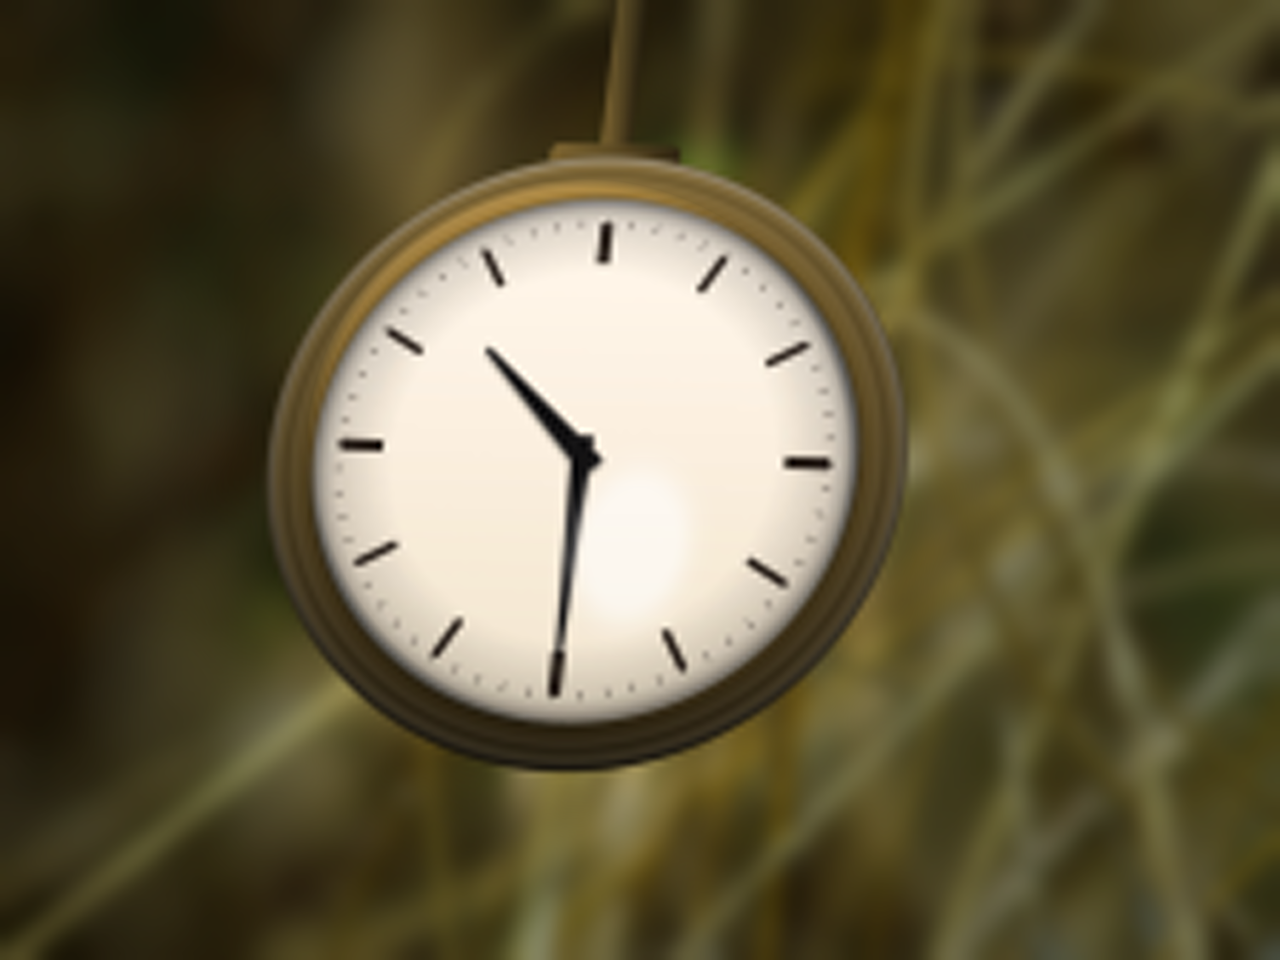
{"hour": 10, "minute": 30}
